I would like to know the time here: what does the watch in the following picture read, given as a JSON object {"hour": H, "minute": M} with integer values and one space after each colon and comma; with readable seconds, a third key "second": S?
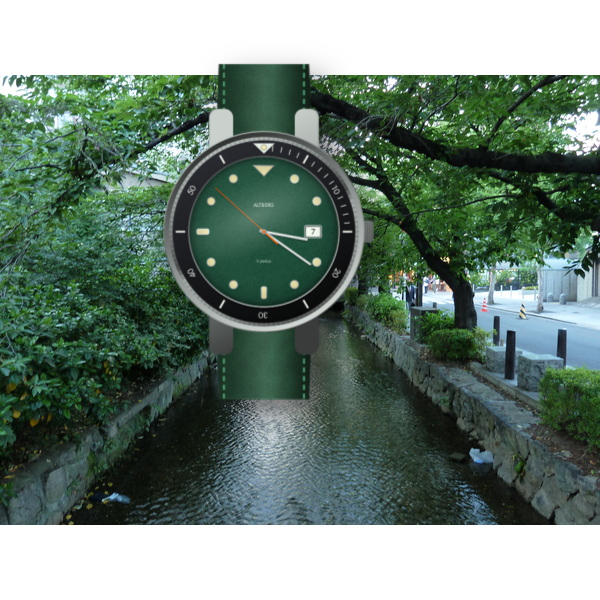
{"hour": 3, "minute": 20, "second": 52}
